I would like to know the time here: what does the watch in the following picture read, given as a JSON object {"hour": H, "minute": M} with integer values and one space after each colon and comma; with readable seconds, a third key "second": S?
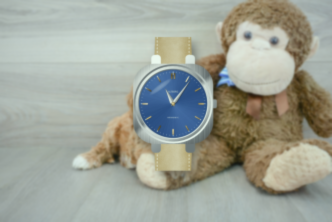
{"hour": 11, "minute": 6}
